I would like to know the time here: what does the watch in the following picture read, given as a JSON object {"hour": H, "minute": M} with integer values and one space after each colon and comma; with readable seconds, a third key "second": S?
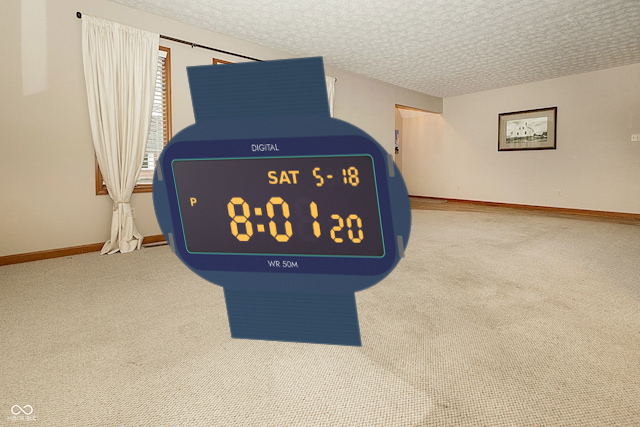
{"hour": 8, "minute": 1, "second": 20}
